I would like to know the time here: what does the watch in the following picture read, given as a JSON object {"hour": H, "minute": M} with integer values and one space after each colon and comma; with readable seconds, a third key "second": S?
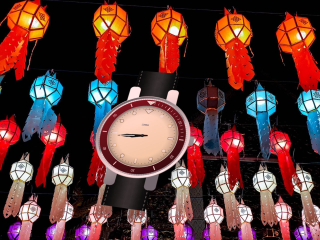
{"hour": 8, "minute": 44}
